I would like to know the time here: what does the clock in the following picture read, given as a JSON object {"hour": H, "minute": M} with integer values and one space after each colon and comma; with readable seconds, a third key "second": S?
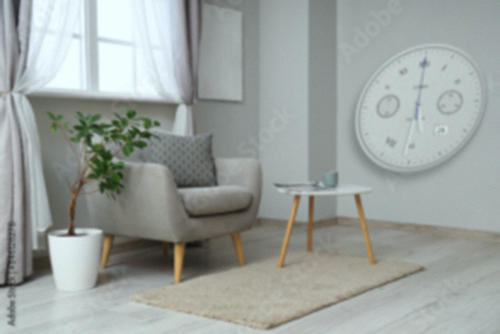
{"hour": 5, "minute": 31}
